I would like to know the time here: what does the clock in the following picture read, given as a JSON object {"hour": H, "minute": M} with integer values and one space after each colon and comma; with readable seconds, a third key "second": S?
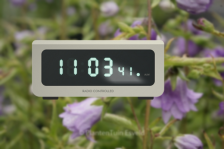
{"hour": 11, "minute": 3, "second": 41}
